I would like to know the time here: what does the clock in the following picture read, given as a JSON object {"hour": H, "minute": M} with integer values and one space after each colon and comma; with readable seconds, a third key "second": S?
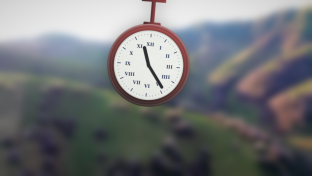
{"hour": 11, "minute": 24}
